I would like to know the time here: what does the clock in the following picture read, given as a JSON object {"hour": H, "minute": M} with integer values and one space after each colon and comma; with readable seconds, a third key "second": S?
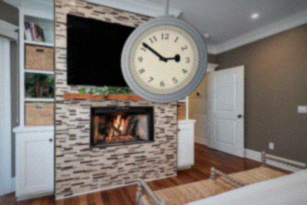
{"hour": 2, "minute": 51}
